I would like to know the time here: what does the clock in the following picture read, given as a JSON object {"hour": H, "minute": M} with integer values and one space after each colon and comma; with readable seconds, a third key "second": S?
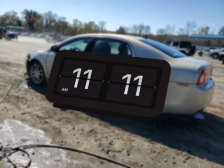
{"hour": 11, "minute": 11}
